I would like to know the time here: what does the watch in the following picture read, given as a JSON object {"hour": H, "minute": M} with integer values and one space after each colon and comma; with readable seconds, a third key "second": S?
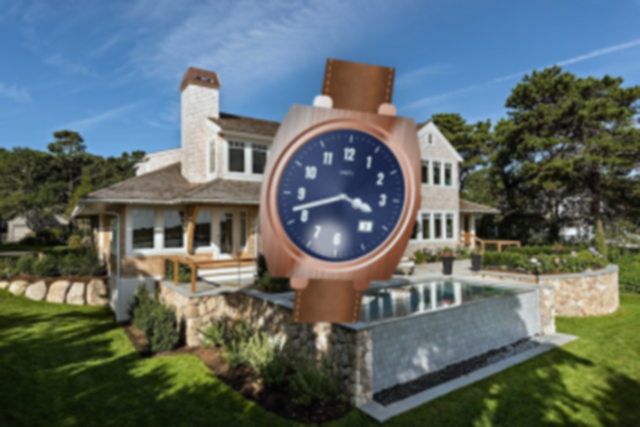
{"hour": 3, "minute": 42}
